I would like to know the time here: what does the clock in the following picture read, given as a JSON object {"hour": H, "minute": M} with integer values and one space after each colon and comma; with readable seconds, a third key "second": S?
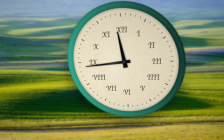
{"hour": 11, "minute": 44}
